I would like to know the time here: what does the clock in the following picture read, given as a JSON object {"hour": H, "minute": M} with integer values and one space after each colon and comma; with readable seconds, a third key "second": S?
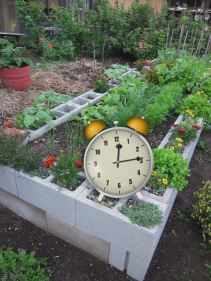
{"hour": 12, "minute": 14}
